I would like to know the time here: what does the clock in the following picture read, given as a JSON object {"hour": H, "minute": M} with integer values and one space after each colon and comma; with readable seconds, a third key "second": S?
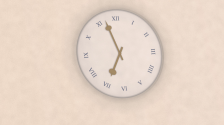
{"hour": 6, "minute": 57}
